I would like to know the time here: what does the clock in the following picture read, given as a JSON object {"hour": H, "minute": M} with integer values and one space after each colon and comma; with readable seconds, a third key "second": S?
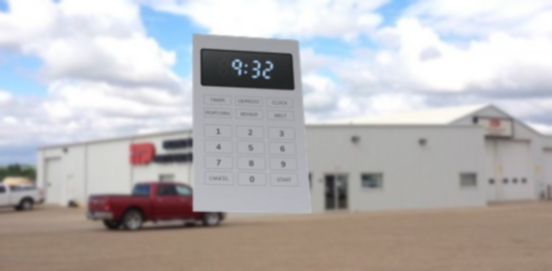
{"hour": 9, "minute": 32}
